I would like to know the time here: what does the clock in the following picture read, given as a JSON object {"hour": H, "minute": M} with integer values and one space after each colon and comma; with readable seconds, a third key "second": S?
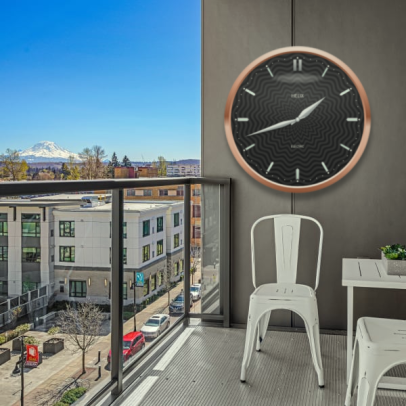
{"hour": 1, "minute": 42}
